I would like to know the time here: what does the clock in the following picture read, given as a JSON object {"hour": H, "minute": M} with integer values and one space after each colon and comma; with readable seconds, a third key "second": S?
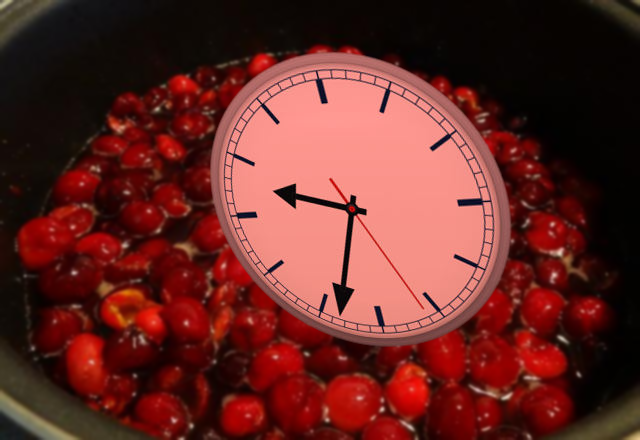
{"hour": 9, "minute": 33, "second": 26}
